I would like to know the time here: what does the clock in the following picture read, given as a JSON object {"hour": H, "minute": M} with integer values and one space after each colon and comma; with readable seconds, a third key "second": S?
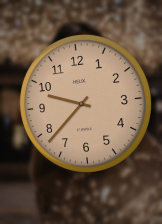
{"hour": 9, "minute": 38}
